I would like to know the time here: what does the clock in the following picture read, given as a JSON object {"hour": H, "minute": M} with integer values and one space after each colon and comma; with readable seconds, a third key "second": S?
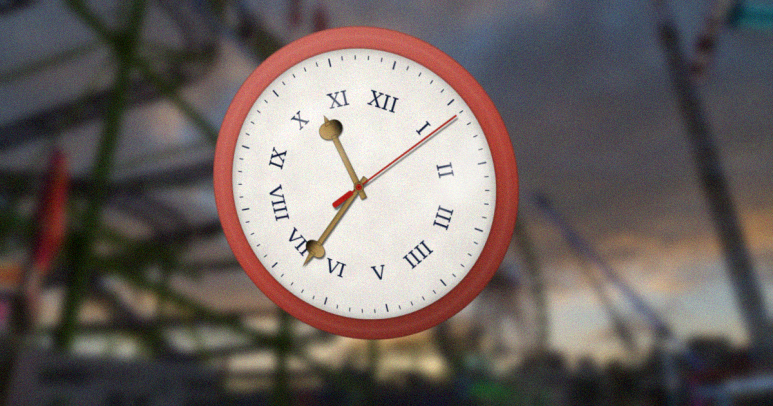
{"hour": 10, "minute": 33, "second": 6}
